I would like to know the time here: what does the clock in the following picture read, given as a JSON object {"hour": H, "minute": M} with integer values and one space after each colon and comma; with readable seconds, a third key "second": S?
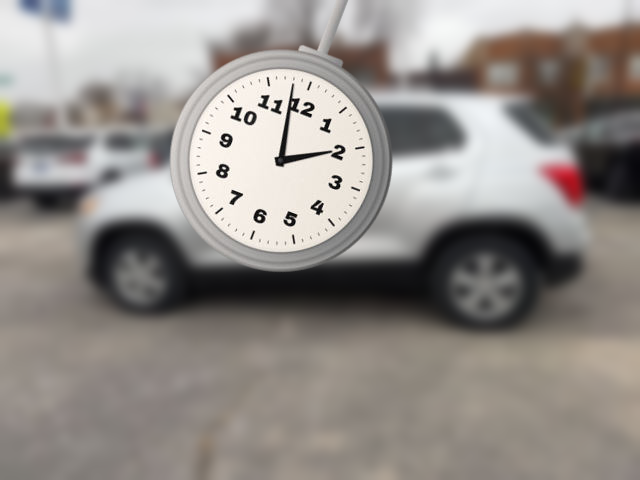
{"hour": 1, "minute": 58}
